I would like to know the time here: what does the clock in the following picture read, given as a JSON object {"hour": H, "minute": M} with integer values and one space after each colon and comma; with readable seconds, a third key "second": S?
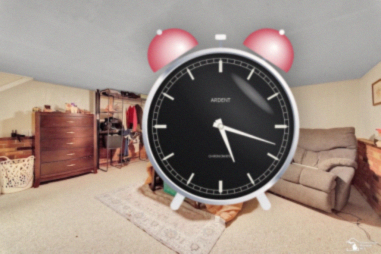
{"hour": 5, "minute": 18}
